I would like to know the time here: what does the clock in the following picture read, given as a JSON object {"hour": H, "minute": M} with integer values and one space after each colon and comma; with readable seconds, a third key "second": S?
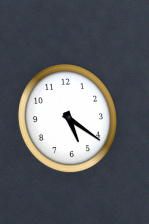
{"hour": 5, "minute": 21}
